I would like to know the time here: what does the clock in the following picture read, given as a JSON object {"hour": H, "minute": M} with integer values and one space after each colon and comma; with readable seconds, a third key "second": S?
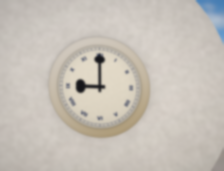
{"hour": 9, "minute": 0}
